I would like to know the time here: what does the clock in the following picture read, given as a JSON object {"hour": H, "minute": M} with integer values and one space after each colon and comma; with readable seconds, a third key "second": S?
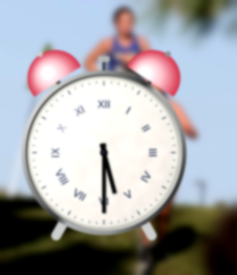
{"hour": 5, "minute": 30}
